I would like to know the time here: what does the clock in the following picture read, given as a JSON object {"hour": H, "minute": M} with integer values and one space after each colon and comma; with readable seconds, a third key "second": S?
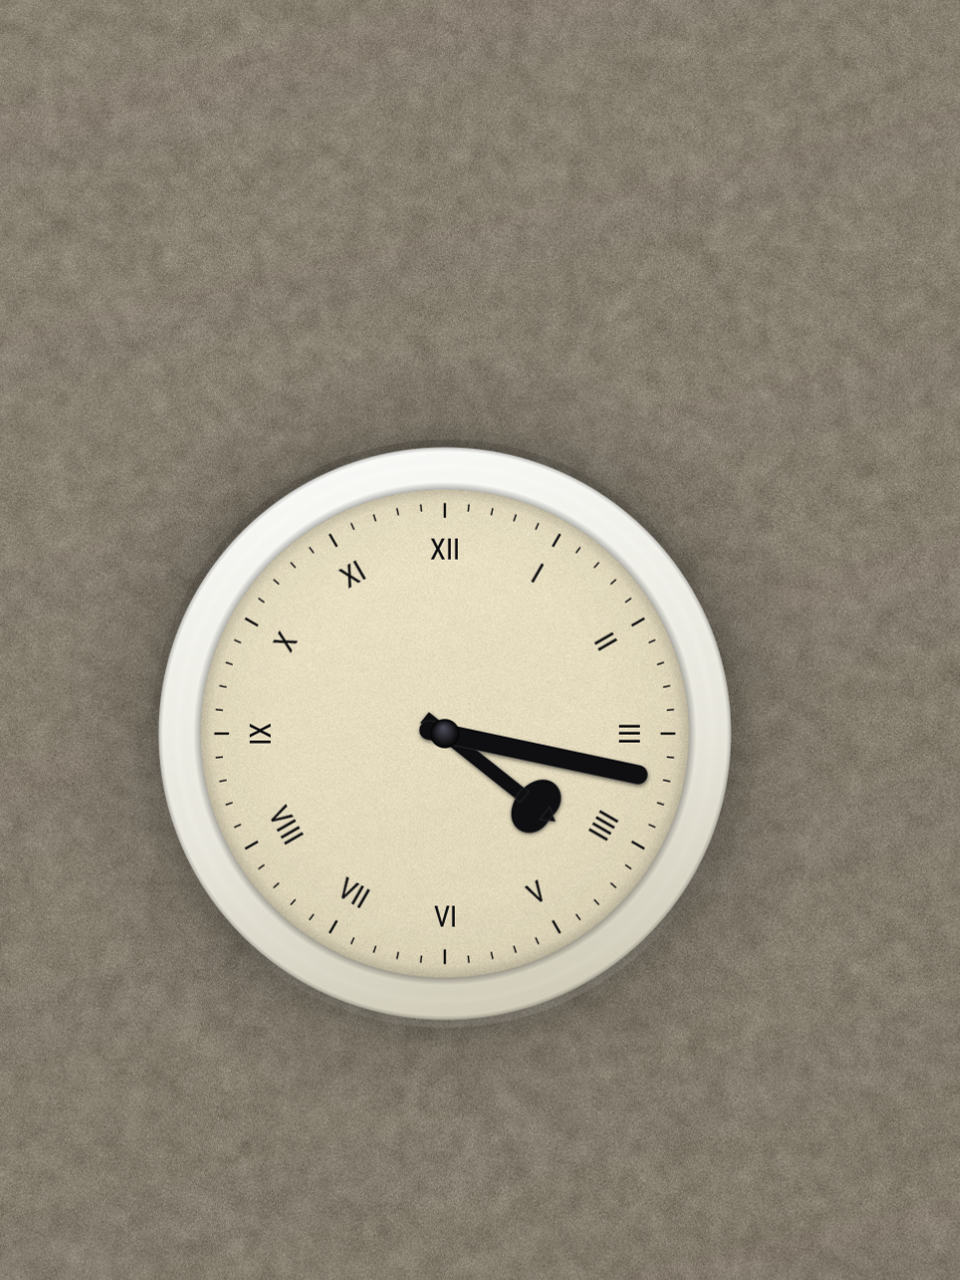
{"hour": 4, "minute": 17}
